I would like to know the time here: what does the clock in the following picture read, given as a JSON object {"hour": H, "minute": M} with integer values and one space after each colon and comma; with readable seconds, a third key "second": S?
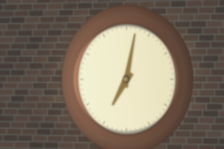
{"hour": 7, "minute": 2}
